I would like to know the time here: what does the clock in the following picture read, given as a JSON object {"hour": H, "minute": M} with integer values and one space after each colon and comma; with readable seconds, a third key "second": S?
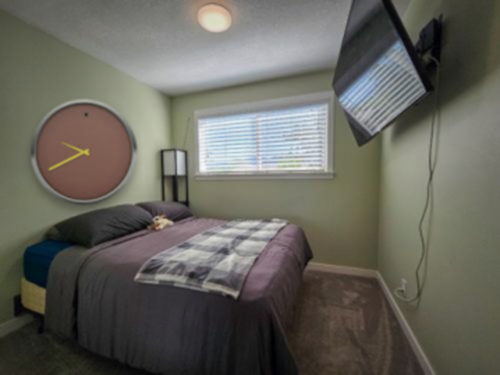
{"hour": 9, "minute": 40}
